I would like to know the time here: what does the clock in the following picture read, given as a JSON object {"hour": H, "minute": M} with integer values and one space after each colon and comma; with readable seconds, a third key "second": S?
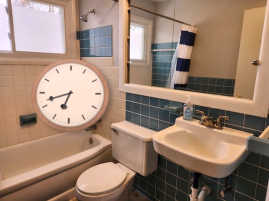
{"hour": 6, "minute": 42}
